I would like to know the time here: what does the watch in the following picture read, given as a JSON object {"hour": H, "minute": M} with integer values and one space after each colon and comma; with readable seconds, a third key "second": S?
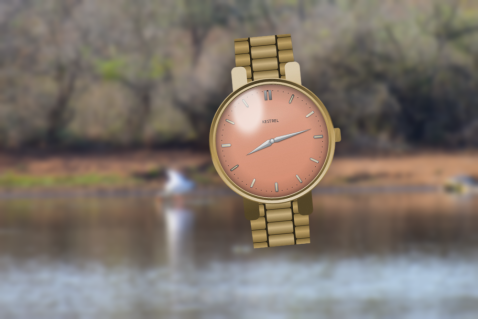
{"hour": 8, "minute": 13}
